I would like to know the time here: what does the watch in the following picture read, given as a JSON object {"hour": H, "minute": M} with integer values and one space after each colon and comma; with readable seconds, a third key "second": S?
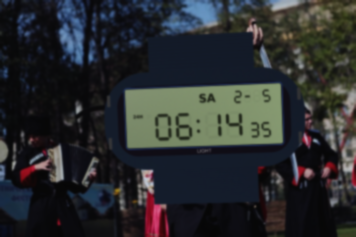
{"hour": 6, "minute": 14, "second": 35}
